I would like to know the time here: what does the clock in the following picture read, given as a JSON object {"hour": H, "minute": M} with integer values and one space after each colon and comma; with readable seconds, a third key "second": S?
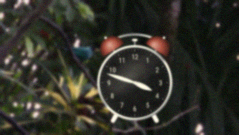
{"hour": 3, "minute": 48}
